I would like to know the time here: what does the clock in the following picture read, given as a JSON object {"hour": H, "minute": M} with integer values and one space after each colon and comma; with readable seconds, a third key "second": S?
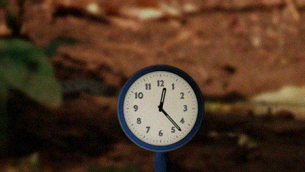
{"hour": 12, "minute": 23}
